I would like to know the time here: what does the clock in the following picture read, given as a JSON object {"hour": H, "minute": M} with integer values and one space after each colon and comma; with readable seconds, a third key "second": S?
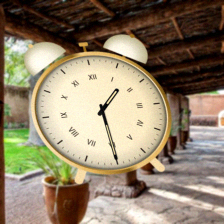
{"hour": 1, "minute": 30}
